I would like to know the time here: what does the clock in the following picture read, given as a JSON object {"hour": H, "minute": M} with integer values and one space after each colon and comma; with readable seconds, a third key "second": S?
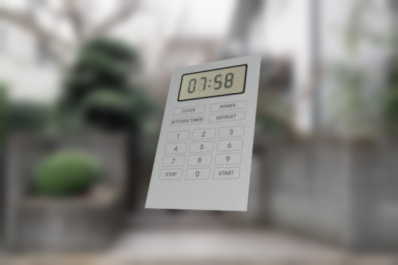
{"hour": 7, "minute": 58}
